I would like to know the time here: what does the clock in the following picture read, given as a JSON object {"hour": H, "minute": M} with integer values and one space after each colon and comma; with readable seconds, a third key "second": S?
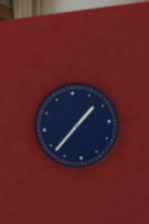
{"hour": 1, "minute": 38}
